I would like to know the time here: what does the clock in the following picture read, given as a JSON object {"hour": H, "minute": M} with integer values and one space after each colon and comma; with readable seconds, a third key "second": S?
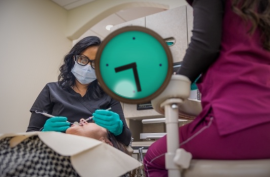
{"hour": 8, "minute": 28}
